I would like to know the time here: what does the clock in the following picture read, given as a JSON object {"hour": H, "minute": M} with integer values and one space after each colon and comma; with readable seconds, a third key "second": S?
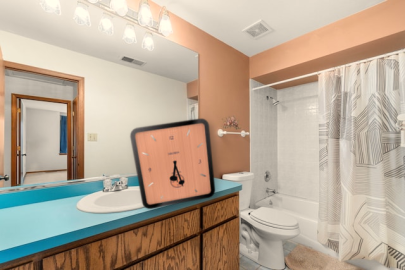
{"hour": 6, "minute": 28}
